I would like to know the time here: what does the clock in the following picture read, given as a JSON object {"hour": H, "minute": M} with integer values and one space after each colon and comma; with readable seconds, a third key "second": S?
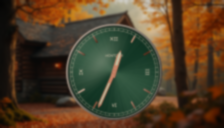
{"hour": 12, "minute": 34}
